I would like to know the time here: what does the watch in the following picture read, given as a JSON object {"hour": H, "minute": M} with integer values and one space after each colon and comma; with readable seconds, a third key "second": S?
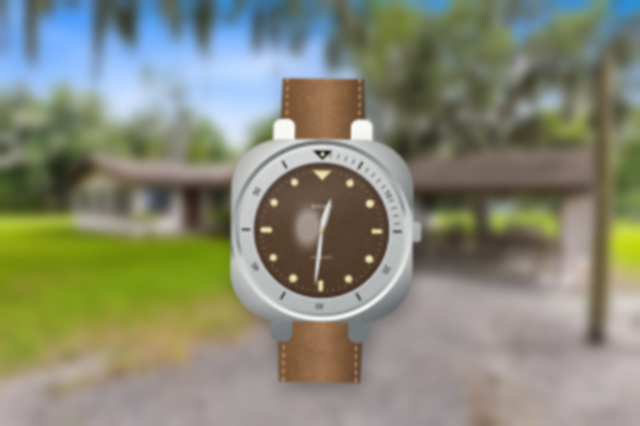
{"hour": 12, "minute": 31}
